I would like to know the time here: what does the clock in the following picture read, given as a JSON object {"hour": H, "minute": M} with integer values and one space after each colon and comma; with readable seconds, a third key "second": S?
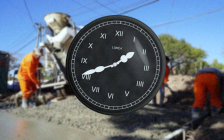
{"hour": 1, "minute": 41}
